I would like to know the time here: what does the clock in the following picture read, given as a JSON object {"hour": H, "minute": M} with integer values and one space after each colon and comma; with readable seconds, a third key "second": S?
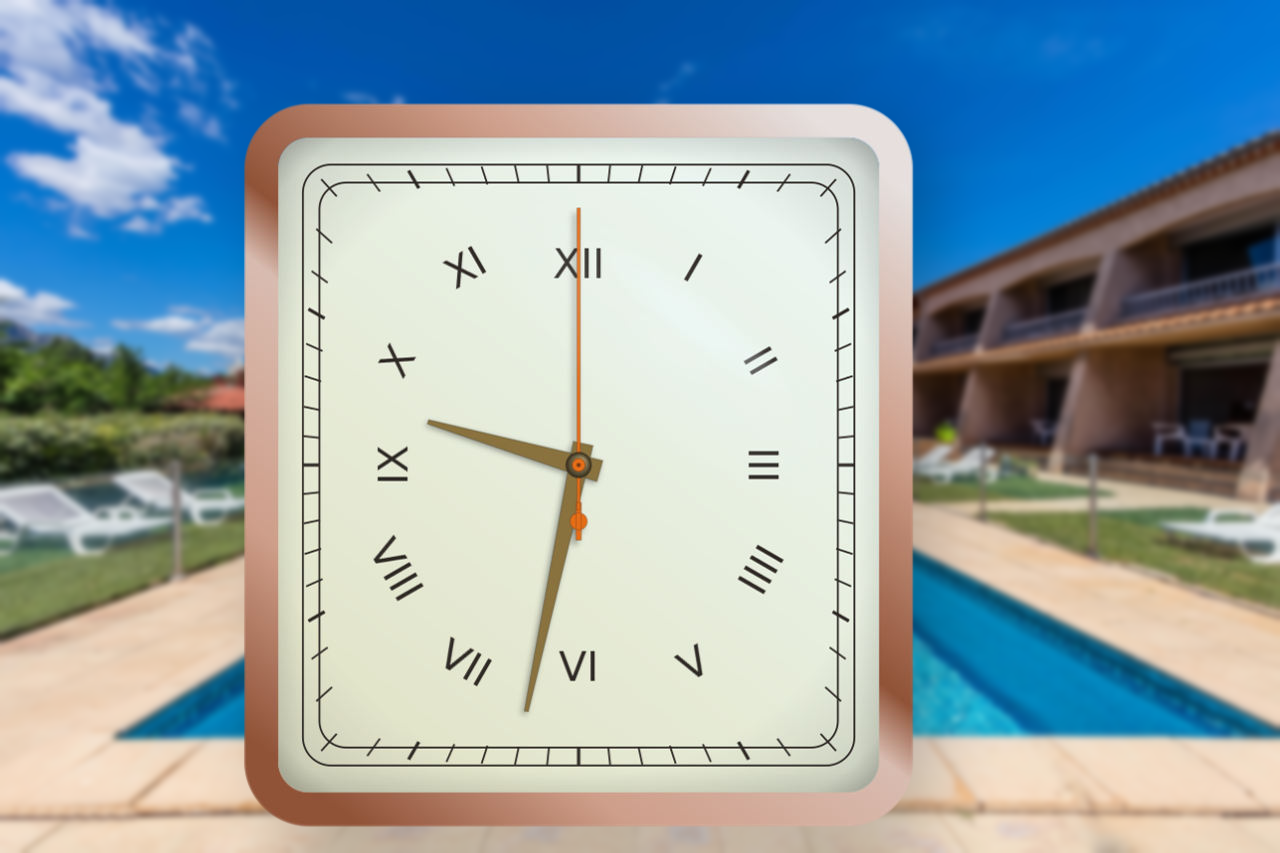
{"hour": 9, "minute": 32, "second": 0}
